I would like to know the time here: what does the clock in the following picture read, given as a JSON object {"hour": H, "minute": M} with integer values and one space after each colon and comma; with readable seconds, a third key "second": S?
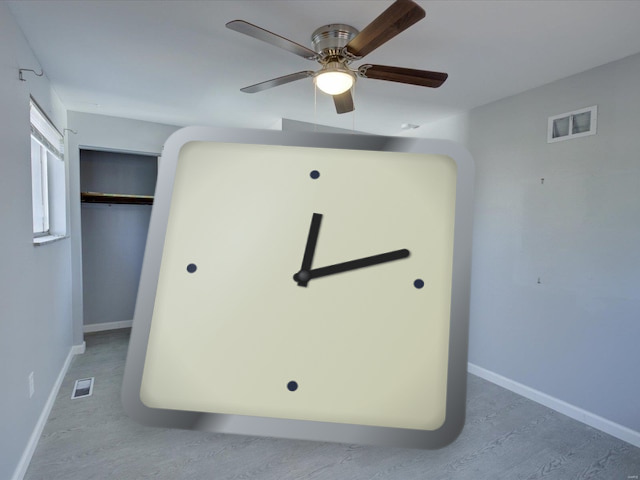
{"hour": 12, "minute": 12}
